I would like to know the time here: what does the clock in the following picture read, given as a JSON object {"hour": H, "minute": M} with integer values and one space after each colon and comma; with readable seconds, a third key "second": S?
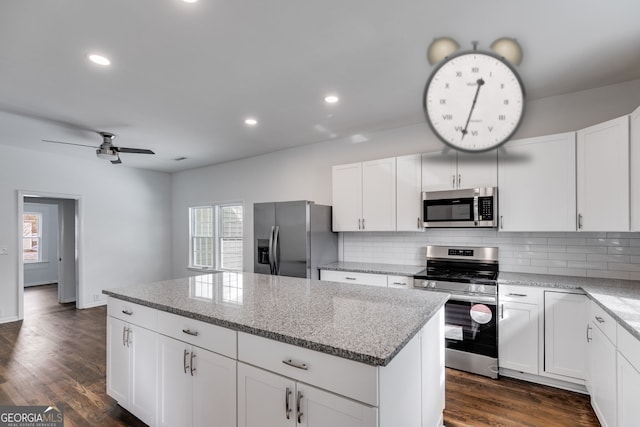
{"hour": 12, "minute": 33}
